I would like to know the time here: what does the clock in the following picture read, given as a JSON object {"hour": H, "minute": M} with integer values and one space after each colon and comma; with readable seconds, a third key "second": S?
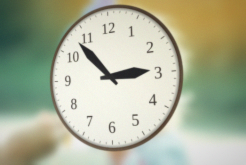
{"hour": 2, "minute": 53}
